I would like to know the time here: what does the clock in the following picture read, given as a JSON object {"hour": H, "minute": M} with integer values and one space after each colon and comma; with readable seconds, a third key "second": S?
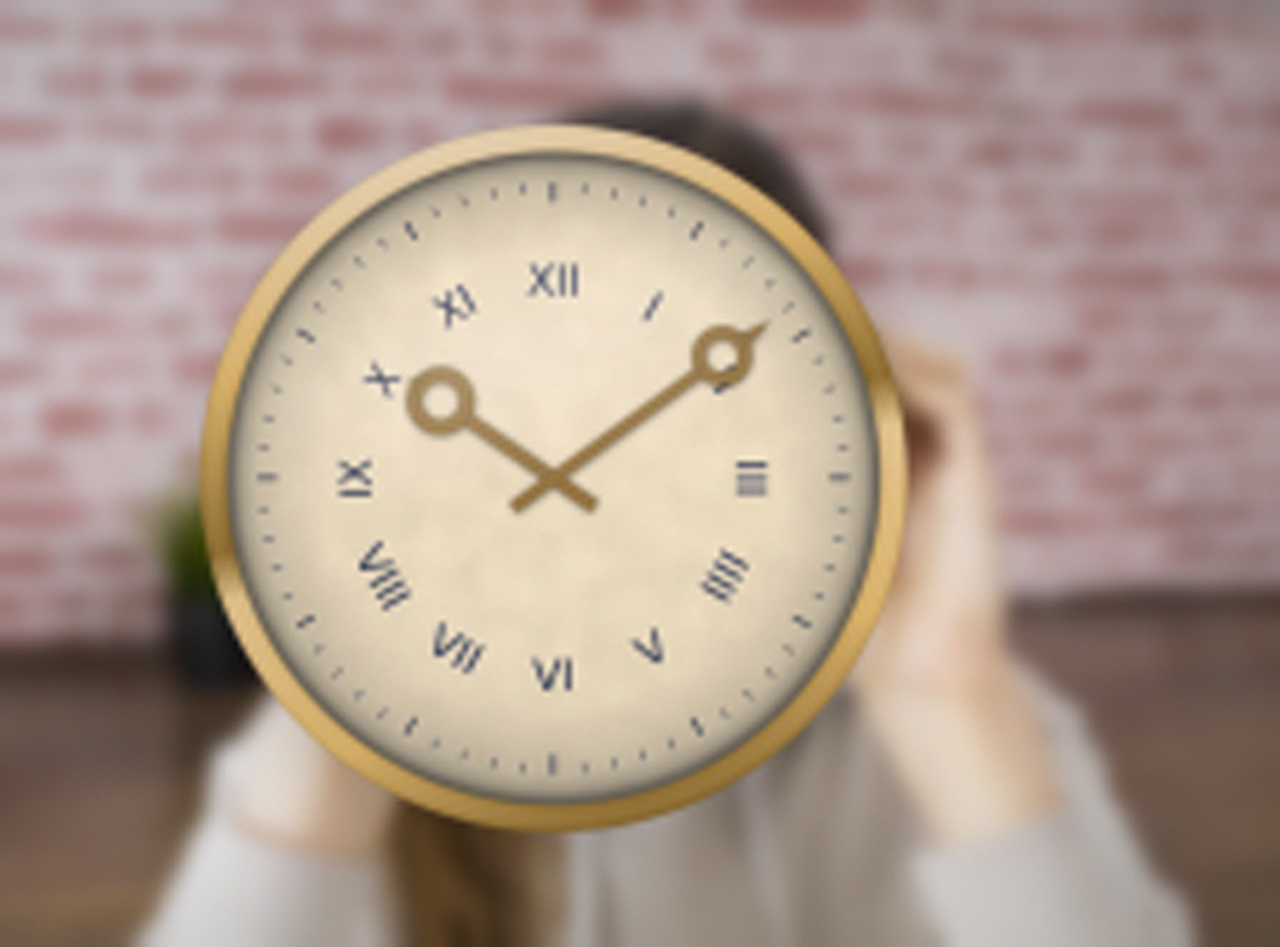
{"hour": 10, "minute": 9}
